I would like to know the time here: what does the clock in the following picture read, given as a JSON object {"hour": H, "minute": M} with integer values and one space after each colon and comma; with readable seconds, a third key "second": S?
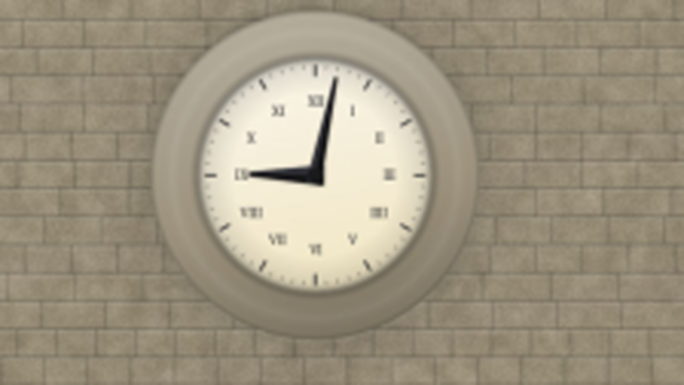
{"hour": 9, "minute": 2}
